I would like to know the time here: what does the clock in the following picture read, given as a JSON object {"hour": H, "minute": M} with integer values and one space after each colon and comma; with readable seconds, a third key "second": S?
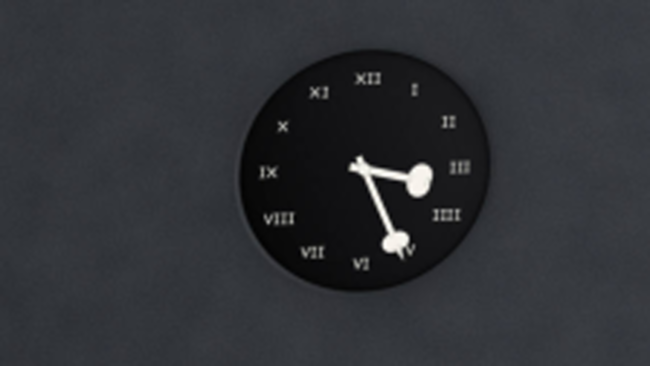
{"hour": 3, "minute": 26}
